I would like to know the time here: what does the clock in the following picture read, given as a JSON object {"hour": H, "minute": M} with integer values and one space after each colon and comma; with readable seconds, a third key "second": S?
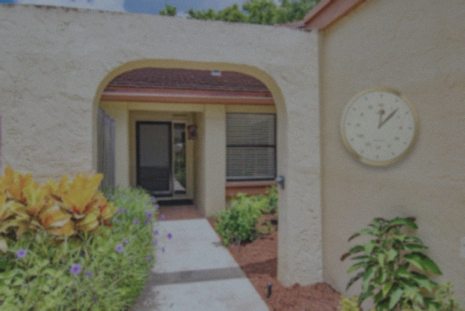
{"hour": 12, "minute": 7}
